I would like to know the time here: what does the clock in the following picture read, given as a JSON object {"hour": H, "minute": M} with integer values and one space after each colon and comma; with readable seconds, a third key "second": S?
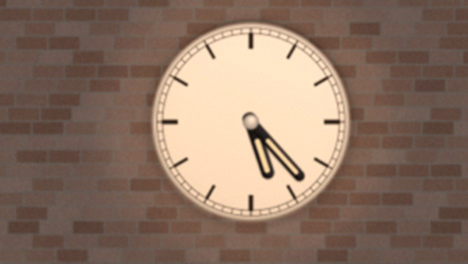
{"hour": 5, "minute": 23}
